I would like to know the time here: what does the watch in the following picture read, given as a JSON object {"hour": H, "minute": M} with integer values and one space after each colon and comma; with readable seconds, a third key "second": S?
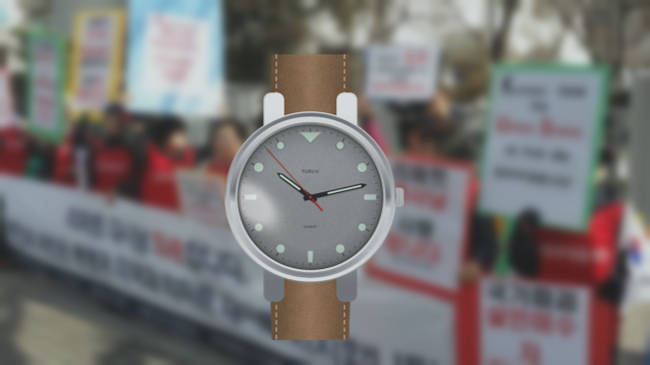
{"hour": 10, "minute": 12, "second": 53}
